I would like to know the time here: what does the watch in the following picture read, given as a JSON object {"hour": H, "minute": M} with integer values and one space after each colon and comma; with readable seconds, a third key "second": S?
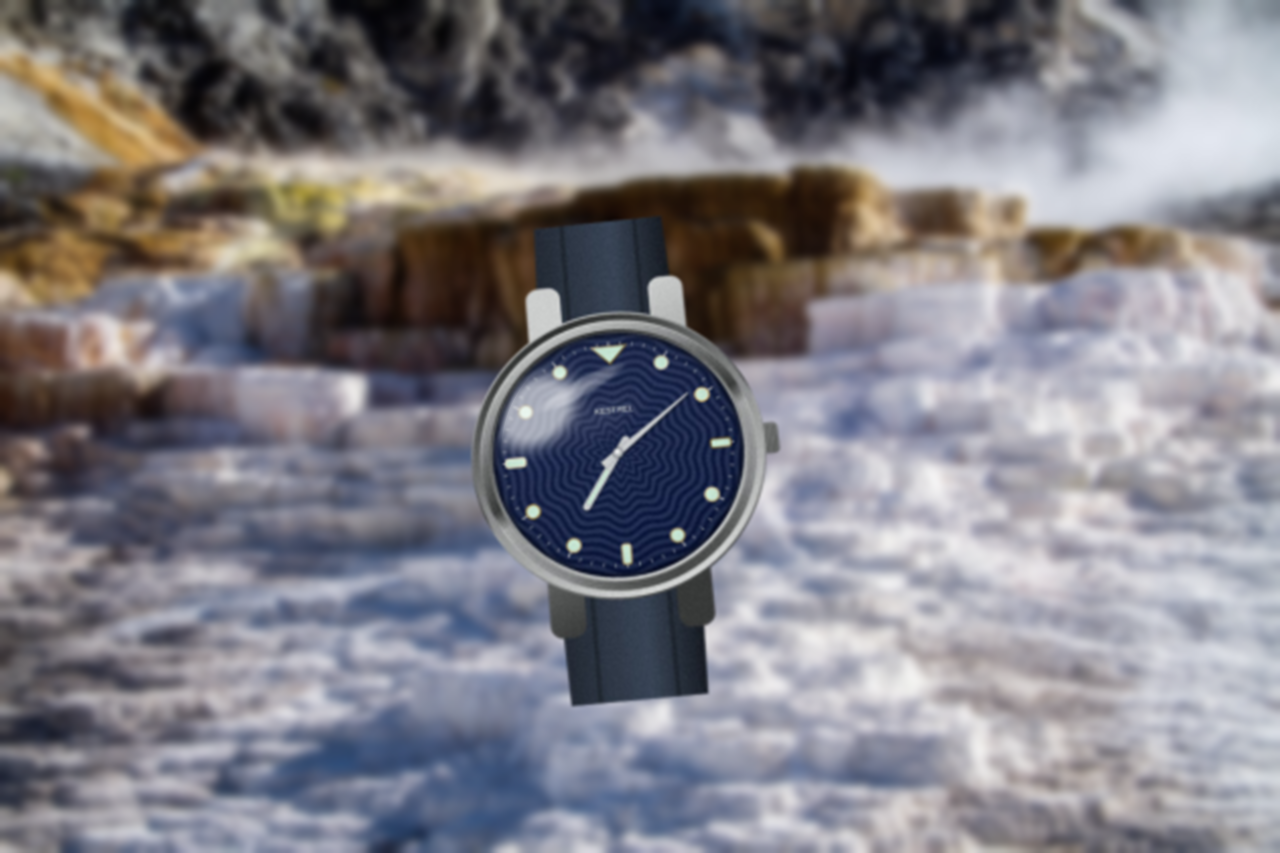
{"hour": 7, "minute": 9}
